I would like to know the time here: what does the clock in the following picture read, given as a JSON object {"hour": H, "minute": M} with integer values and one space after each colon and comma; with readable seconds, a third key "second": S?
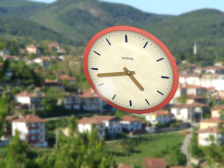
{"hour": 4, "minute": 43}
